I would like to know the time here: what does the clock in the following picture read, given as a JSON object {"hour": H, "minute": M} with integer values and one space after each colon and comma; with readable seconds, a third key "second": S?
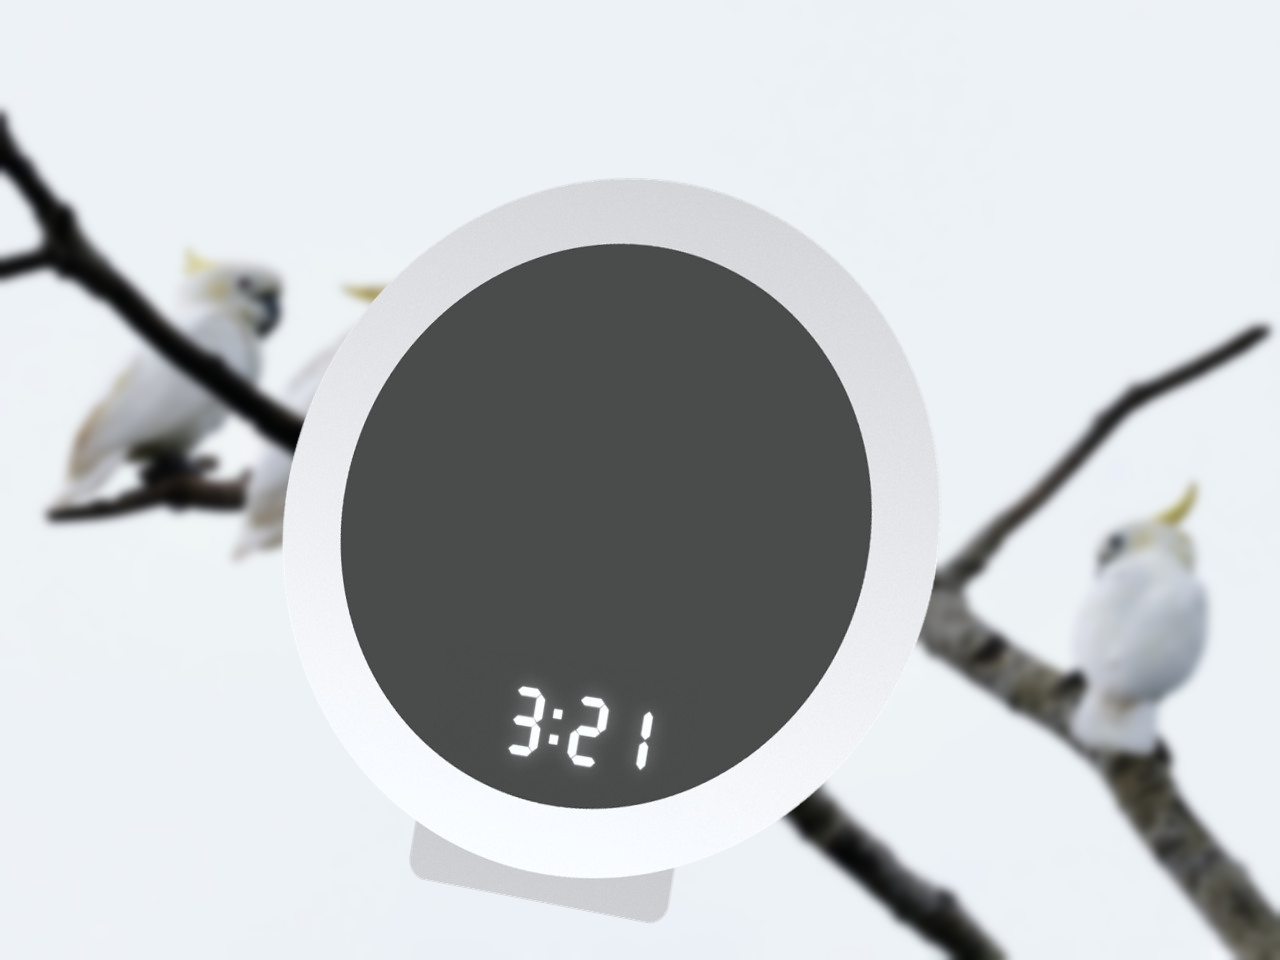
{"hour": 3, "minute": 21}
